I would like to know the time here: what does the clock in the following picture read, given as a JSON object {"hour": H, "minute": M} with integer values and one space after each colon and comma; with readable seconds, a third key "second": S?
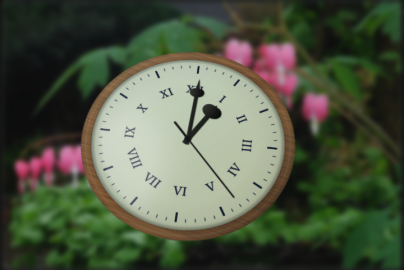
{"hour": 1, "minute": 0, "second": 23}
